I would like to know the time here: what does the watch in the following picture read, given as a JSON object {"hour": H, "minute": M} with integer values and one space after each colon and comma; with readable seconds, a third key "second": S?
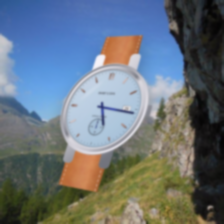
{"hour": 5, "minute": 16}
